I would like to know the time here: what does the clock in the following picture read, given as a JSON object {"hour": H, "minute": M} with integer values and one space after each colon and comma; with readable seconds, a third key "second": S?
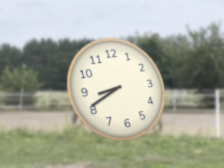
{"hour": 8, "minute": 41}
